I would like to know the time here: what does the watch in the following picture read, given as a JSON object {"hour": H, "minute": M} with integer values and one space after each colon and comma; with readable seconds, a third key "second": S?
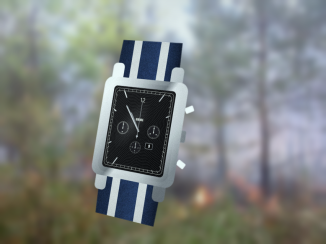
{"hour": 10, "minute": 54}
